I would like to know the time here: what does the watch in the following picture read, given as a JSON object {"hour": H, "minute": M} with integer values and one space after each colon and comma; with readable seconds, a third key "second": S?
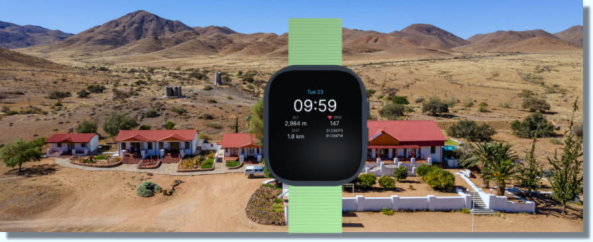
{"hour": 9, "minute": 59}
